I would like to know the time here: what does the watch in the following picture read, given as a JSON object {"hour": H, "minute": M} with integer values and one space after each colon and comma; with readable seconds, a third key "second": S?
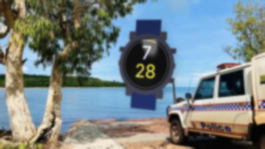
{"hour": 7, "minute": 28}
